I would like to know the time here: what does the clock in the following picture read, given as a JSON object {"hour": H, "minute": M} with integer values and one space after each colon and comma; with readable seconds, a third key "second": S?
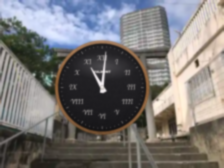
{"hour": 11, "minute": 1}
